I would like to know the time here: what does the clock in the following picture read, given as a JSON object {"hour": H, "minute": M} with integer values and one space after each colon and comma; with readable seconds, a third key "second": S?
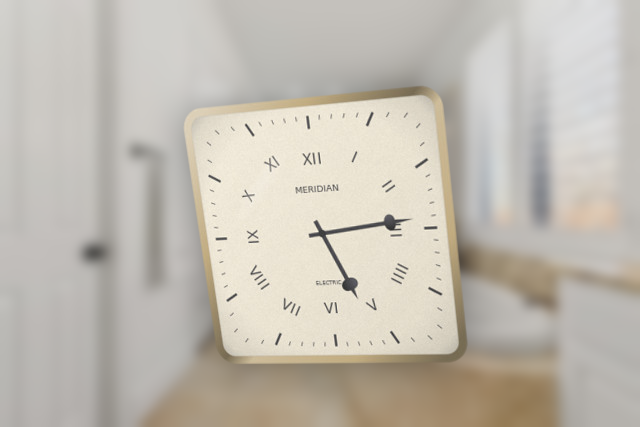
{"hour": 5, "minute": 14}
